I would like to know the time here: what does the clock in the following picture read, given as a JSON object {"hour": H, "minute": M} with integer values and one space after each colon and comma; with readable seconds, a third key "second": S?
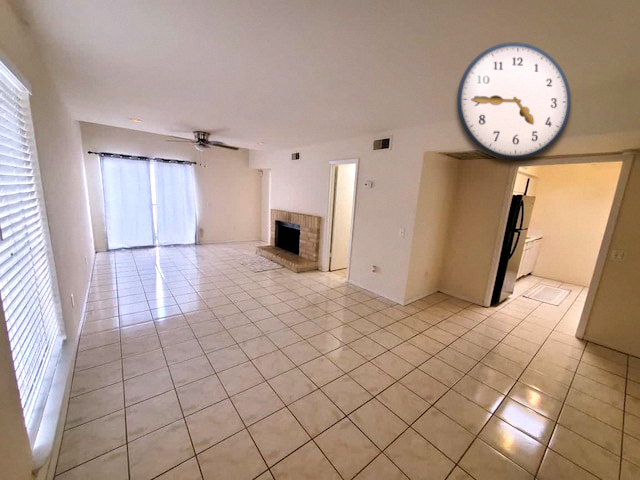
{"hour": 4, "minute": 45}
